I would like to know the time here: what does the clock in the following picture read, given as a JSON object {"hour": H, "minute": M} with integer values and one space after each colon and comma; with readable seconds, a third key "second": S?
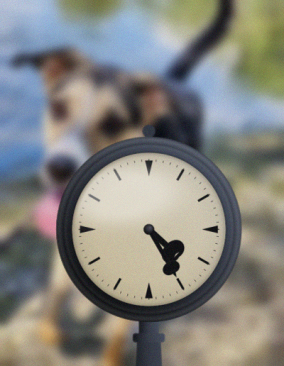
{"hour": 4, "minute": 25}
